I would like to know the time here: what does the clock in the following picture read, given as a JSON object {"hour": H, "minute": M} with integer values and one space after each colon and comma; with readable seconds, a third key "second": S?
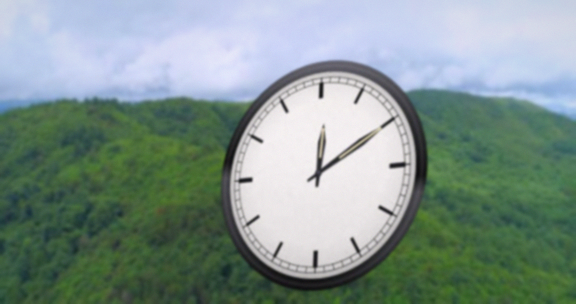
{"hour": 12, "minute": 10}
